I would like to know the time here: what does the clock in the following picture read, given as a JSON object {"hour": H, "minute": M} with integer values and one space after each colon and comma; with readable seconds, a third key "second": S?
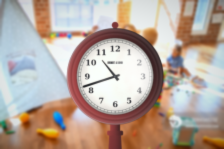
{"hour": 10, "minute": 42}
